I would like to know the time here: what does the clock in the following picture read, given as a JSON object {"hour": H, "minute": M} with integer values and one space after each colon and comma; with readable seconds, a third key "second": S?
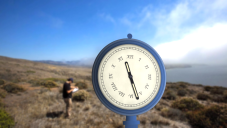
{"hour": 11, "minute": 27}
